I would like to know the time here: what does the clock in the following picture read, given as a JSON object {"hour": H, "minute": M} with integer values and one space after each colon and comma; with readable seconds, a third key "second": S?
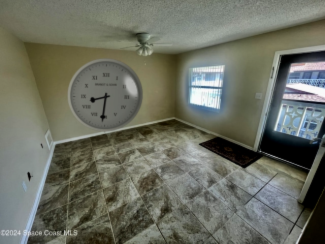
{"hour": 8, "minute": 31}
